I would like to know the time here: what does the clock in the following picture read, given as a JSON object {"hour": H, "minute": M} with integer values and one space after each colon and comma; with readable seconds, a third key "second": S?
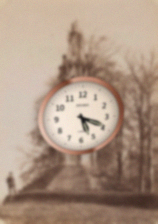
{"hour": 5, "minute": 19}
